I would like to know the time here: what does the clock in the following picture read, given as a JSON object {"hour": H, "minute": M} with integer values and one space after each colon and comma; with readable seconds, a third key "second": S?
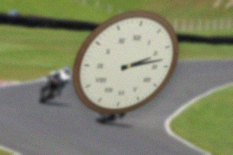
{"hour": 2, "minute": 13}
